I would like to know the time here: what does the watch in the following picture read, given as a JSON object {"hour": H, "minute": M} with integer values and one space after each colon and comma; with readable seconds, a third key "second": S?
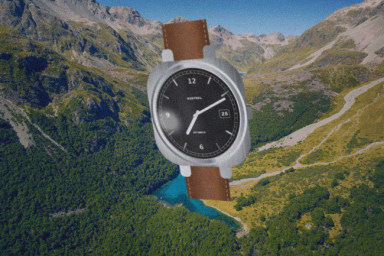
{"hour": 7, "minute": 11}
